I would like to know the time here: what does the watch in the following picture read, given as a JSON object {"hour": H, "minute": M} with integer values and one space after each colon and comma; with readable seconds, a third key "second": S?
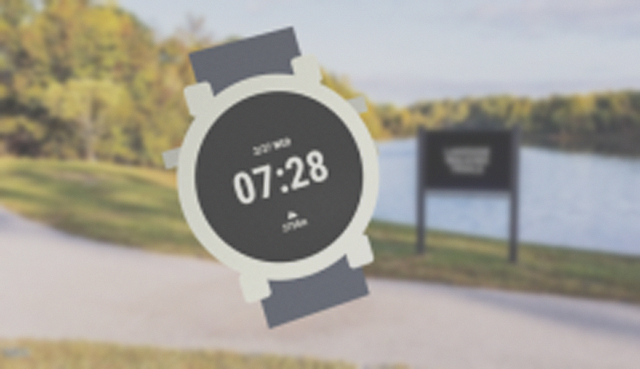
{"hour": 7, "minute": 28}
